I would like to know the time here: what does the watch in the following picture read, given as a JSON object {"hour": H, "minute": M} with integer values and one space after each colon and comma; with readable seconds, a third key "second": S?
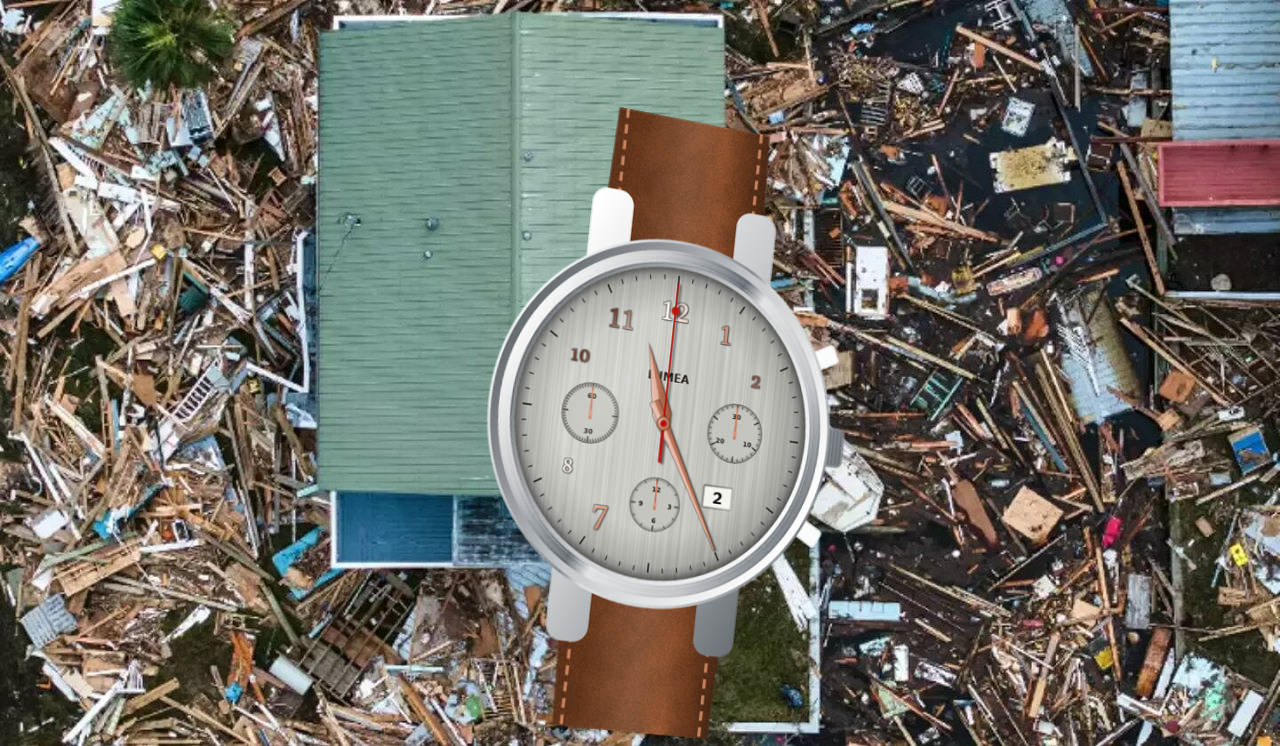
{"hour": 11, "minute": 25}
